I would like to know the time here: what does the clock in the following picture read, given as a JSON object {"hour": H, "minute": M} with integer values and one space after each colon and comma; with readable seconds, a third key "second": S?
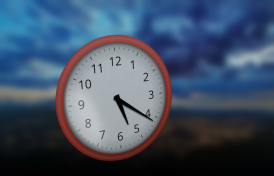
{"hour": 5, "minute": 21}
